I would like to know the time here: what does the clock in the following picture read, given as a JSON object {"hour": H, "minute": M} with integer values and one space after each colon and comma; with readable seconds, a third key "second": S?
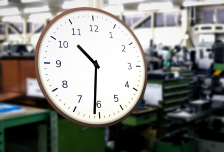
{"hour": 10, "minute": 31}
